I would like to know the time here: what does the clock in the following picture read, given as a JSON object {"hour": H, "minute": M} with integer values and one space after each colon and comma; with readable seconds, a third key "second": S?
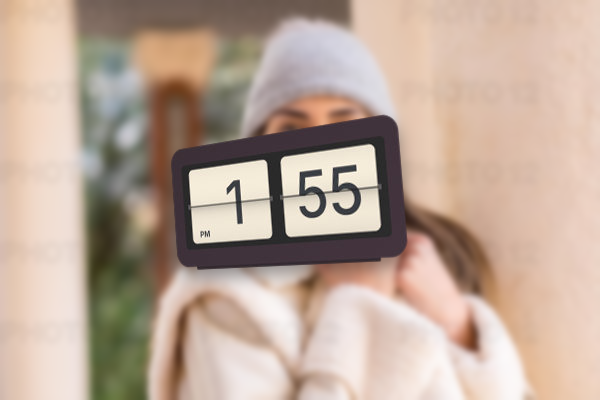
{"hour": 1, "minute": 55}
